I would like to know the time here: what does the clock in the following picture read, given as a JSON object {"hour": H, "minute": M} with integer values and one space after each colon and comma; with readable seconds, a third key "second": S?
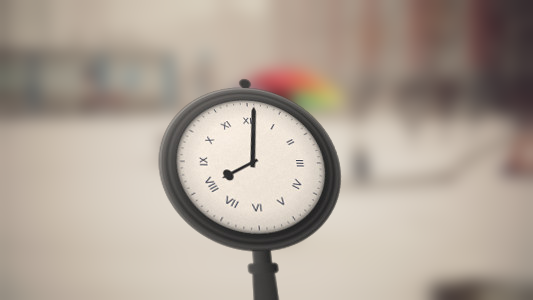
{"hour": 8, "minute": 1}
